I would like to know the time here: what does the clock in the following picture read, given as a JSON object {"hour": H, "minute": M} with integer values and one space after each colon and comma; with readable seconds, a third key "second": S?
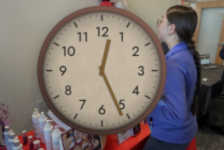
{"hour": 12, "minute": 26}
